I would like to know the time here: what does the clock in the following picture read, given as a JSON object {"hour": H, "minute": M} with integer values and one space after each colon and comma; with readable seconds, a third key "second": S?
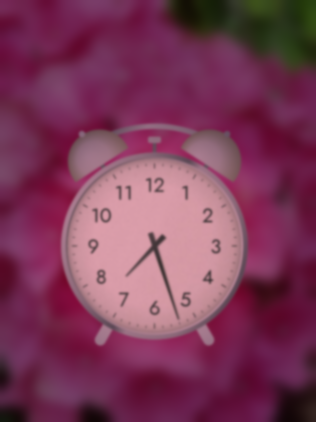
{"hour": 7, "minute": 27}
